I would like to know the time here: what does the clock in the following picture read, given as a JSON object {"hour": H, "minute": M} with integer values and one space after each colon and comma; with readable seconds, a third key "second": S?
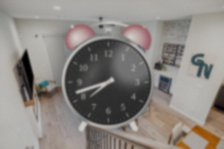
{"hour": 7, "minute": 42}
